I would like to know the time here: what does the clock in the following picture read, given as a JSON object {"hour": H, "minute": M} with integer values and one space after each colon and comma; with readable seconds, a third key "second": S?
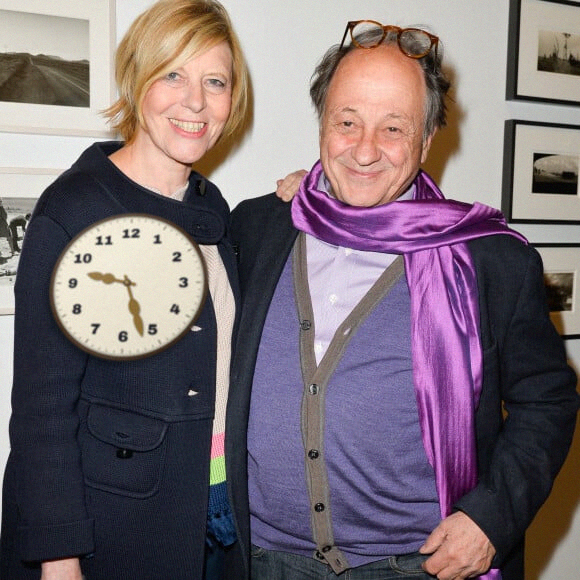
{"hour": 9, "minute": 27}
